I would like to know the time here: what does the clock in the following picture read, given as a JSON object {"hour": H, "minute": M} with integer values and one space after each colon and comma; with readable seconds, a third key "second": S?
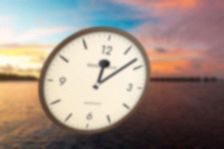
{"hour": 12, "minute": 8}
